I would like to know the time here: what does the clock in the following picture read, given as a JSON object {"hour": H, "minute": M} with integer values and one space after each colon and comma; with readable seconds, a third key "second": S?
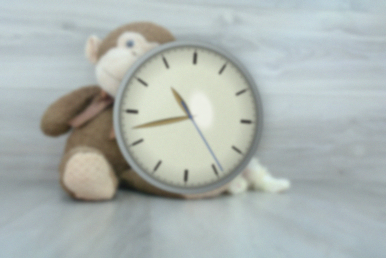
{"hour": 10, "minute": 42, "second": 24}
